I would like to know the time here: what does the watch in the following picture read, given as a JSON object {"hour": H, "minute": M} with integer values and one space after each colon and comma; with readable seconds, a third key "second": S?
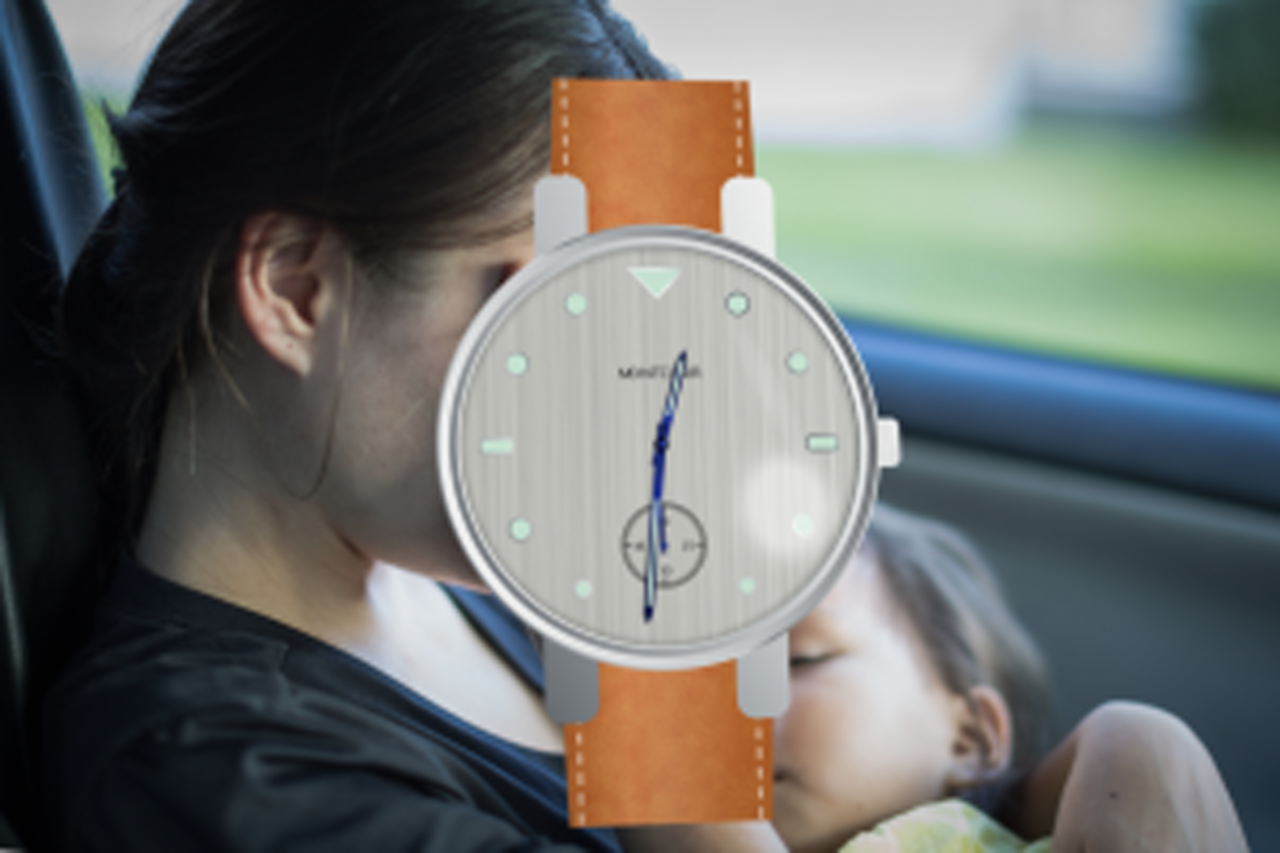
{"hour": 12, "minute": 31}
